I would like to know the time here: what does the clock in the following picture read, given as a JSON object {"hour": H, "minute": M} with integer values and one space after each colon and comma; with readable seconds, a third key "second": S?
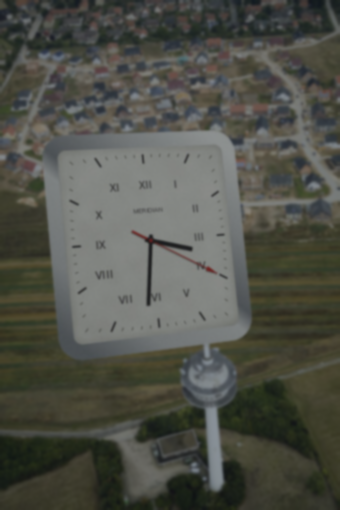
{"hour": 3, "minute": 31, "second": 20}
